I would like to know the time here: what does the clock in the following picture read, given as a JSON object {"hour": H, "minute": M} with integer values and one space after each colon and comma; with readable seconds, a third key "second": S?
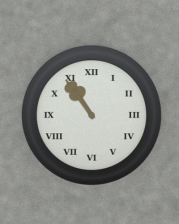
{"hour": 10, "minute": 54}
